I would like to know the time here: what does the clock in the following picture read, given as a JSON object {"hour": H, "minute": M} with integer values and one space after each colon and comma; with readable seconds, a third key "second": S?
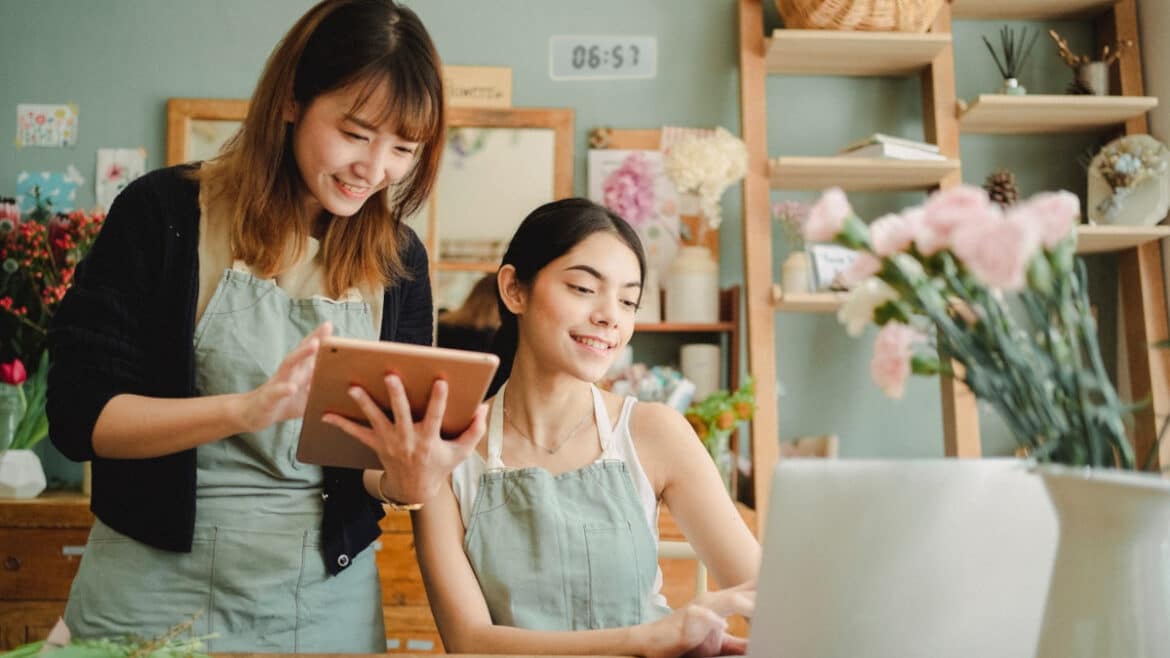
{"hour": 6, "minute": 57}
